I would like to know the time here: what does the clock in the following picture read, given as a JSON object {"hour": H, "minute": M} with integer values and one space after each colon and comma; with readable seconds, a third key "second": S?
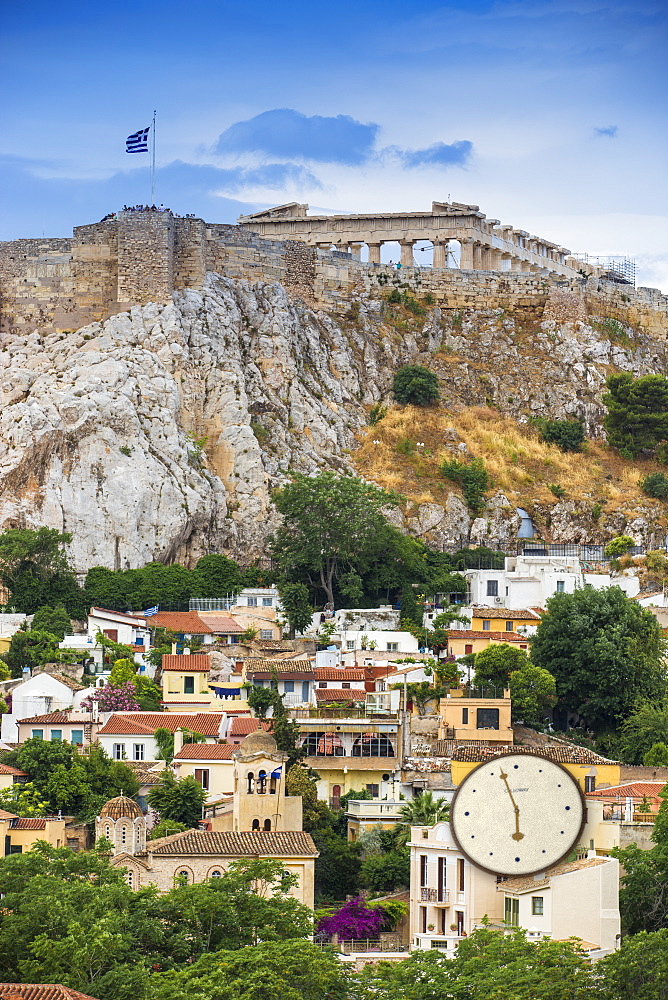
{"hour": 5, "minute": 57}
